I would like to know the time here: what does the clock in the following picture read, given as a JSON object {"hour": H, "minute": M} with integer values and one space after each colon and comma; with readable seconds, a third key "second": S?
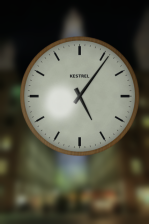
{"hour": 5, "minute": 6}
